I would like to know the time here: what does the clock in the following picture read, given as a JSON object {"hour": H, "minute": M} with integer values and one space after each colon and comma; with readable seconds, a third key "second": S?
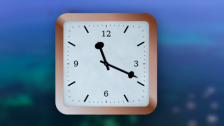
{"hour": 11, "minute": 19}
